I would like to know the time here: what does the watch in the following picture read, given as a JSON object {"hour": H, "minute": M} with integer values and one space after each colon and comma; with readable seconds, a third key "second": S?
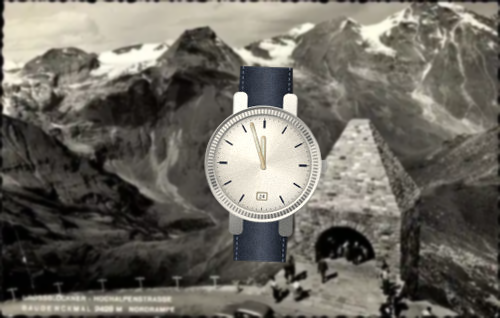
{"hour": 11, "minute": 57}
